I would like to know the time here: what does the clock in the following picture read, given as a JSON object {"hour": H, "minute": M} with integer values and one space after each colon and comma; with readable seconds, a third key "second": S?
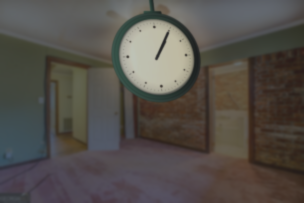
{"hour": 1, "minute": 5}
